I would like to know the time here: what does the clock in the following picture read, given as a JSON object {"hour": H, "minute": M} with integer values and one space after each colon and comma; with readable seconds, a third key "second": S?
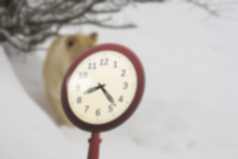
{"hour": 8, "minute": 23}
